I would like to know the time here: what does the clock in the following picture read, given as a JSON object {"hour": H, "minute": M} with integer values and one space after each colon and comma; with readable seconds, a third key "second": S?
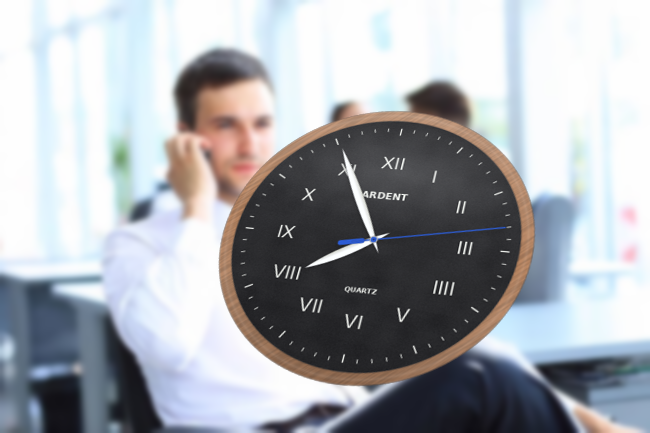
{"hour": 7, "minute": 55, "second": 13}
